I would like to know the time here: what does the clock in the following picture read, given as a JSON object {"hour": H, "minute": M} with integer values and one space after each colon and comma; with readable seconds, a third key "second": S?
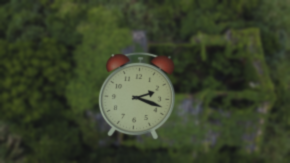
{"hour": 2, "minute": 18}
